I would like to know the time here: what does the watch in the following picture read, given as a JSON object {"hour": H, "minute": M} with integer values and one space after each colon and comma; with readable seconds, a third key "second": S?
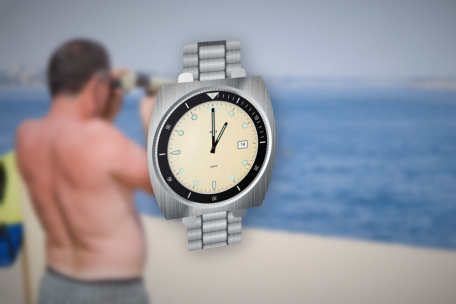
{"hour": 1, "minute": 0}
